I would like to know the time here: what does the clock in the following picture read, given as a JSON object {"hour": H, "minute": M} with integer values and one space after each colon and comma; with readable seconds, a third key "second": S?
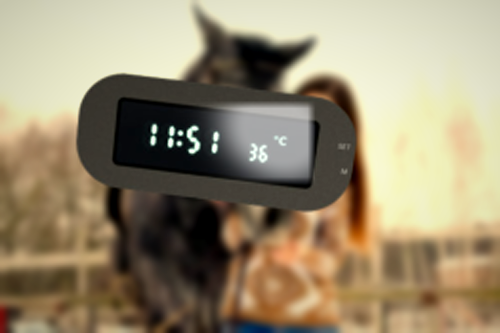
{"hour": 11, "minute": 51}
